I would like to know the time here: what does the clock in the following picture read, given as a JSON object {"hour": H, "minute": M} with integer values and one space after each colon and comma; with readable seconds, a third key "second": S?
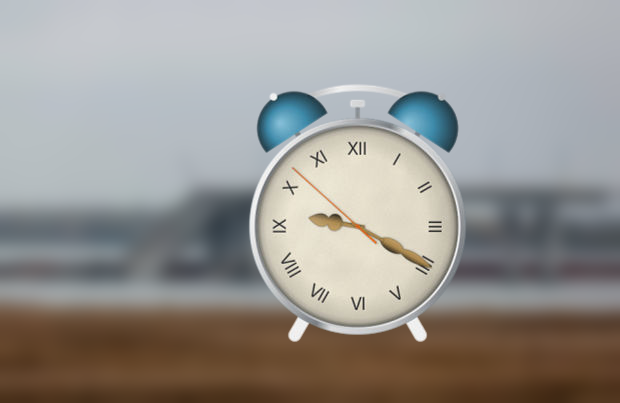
{"hour": 9, "minute": 19, "second": 52}
